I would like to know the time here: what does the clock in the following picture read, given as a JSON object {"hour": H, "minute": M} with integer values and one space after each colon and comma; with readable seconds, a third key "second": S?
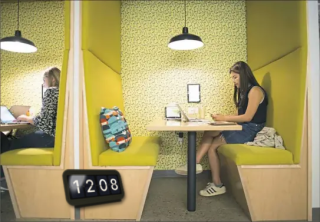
{"hour": 12, "minute": 8}
